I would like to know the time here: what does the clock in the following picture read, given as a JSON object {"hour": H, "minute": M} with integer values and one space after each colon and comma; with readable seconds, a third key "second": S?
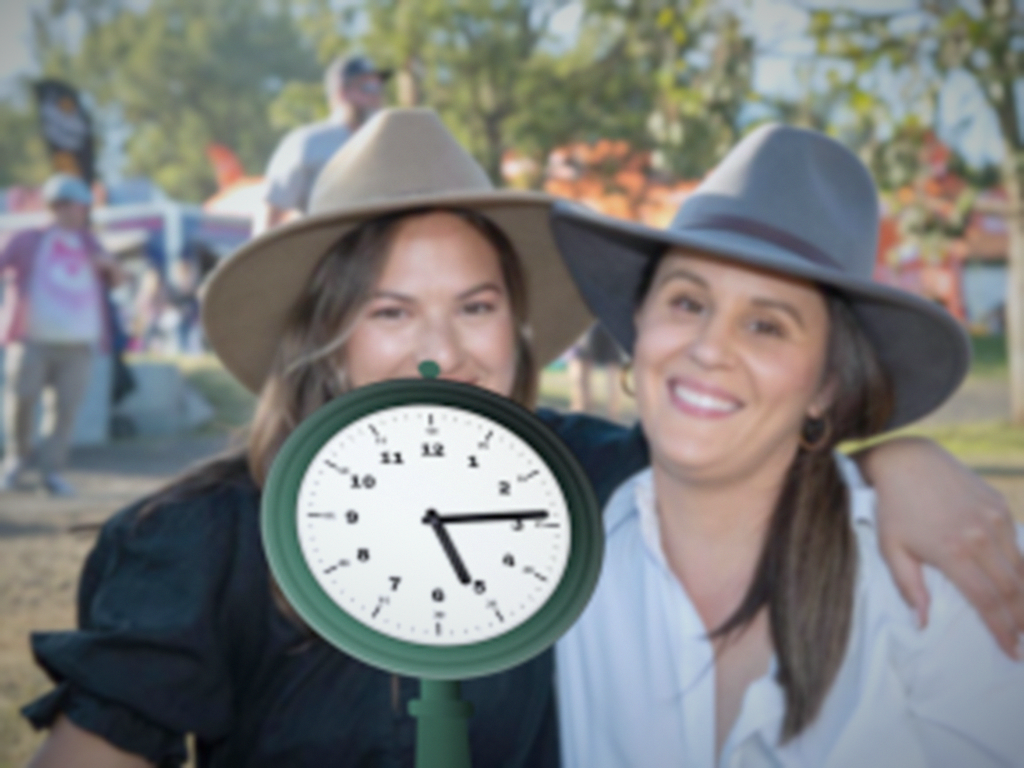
{"hour": 5, "minute": 14}
